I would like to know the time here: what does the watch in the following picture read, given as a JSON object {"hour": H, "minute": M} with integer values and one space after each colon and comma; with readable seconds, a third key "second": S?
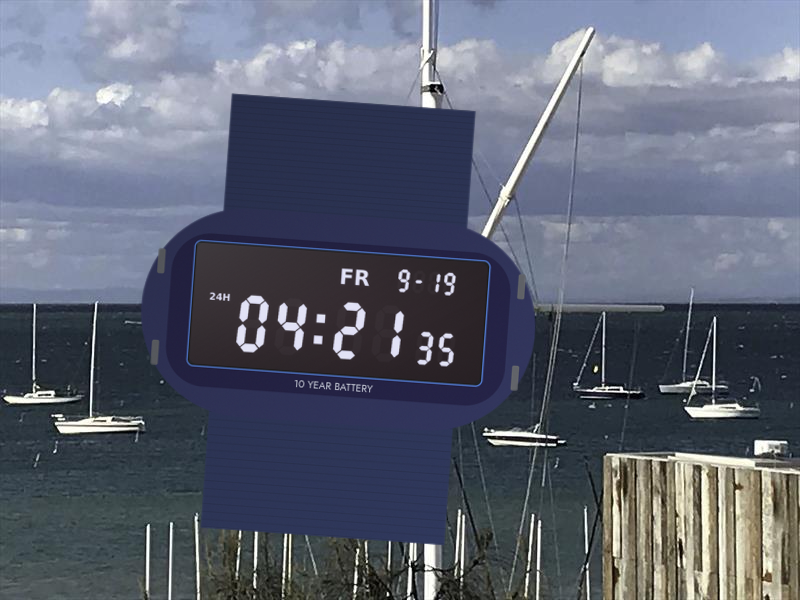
{"hour": 4, "minute": 21, "second": 35}
